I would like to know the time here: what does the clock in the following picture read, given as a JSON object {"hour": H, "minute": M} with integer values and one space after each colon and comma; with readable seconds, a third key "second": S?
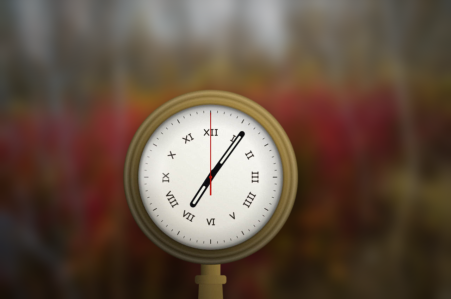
{"hour": 7, "minute": 6, "second": 0}
